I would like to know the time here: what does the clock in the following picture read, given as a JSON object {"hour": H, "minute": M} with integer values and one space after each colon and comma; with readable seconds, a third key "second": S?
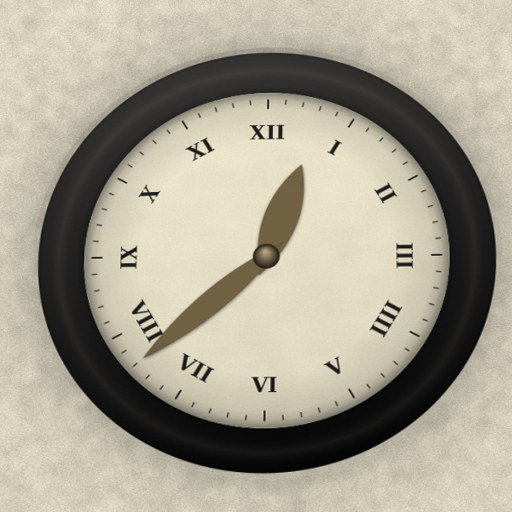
{"hour": 12, "minute": 38}
